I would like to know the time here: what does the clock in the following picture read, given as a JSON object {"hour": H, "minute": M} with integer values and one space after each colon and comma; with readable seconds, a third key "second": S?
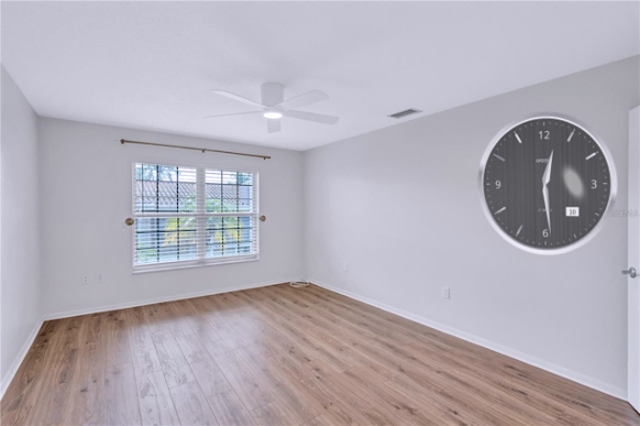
{"hour": 12, "minute": 29}
